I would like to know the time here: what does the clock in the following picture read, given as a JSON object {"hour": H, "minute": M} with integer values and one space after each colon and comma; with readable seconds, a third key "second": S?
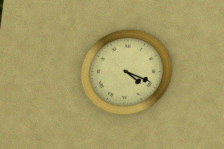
{"hour": 4, "minute": 19}
